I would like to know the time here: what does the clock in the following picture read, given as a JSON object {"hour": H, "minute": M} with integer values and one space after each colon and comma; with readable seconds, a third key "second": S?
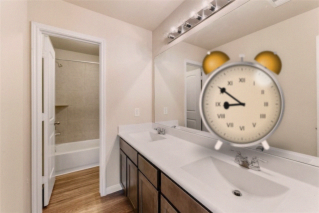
{"hour": 8, "minute": 51}
